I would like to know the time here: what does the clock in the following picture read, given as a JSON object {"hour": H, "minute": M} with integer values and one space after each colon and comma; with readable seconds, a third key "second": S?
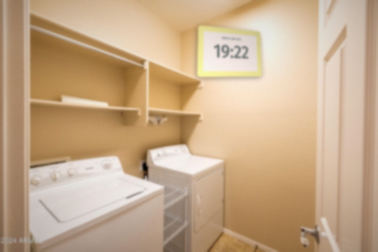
{"hour": 19, "minute": 22}
